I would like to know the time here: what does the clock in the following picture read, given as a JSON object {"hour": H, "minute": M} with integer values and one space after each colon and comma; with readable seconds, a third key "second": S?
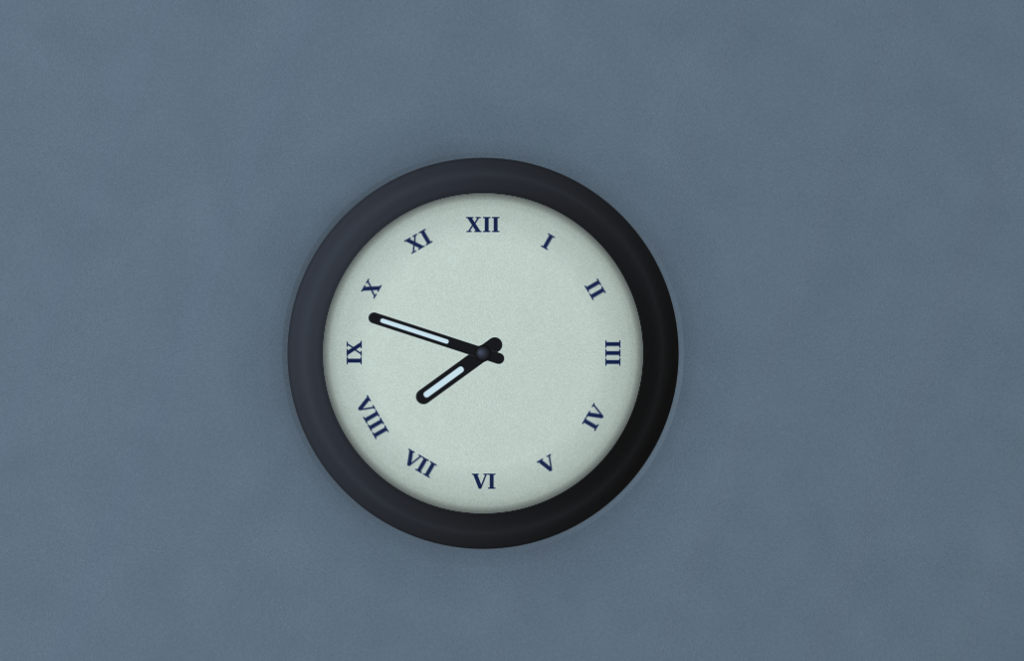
{"hour": 7, "minute": 48}
